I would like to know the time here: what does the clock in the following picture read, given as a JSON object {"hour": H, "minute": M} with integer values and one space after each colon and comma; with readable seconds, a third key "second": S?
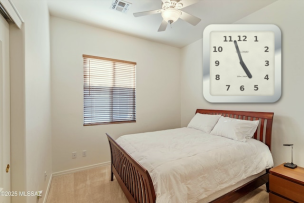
{"hour": 4, "minute": 57}
